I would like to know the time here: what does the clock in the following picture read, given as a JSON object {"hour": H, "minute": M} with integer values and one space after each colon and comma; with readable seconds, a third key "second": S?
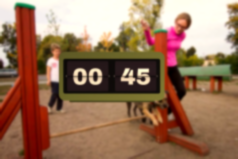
{"hour": 0, "minute": 45}
